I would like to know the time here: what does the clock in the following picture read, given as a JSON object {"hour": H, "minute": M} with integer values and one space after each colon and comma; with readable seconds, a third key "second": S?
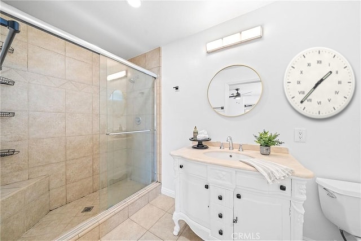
{"hour": 1, "minute": 37}
